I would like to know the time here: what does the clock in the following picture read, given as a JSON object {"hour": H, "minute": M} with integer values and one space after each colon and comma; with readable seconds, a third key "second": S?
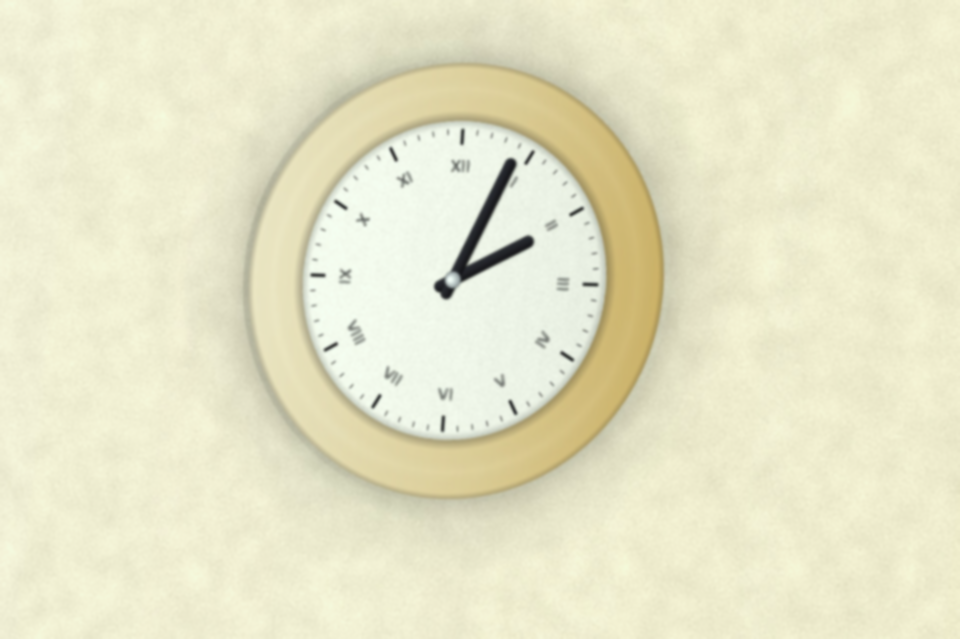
{"hour": 2, "minute": 4}
